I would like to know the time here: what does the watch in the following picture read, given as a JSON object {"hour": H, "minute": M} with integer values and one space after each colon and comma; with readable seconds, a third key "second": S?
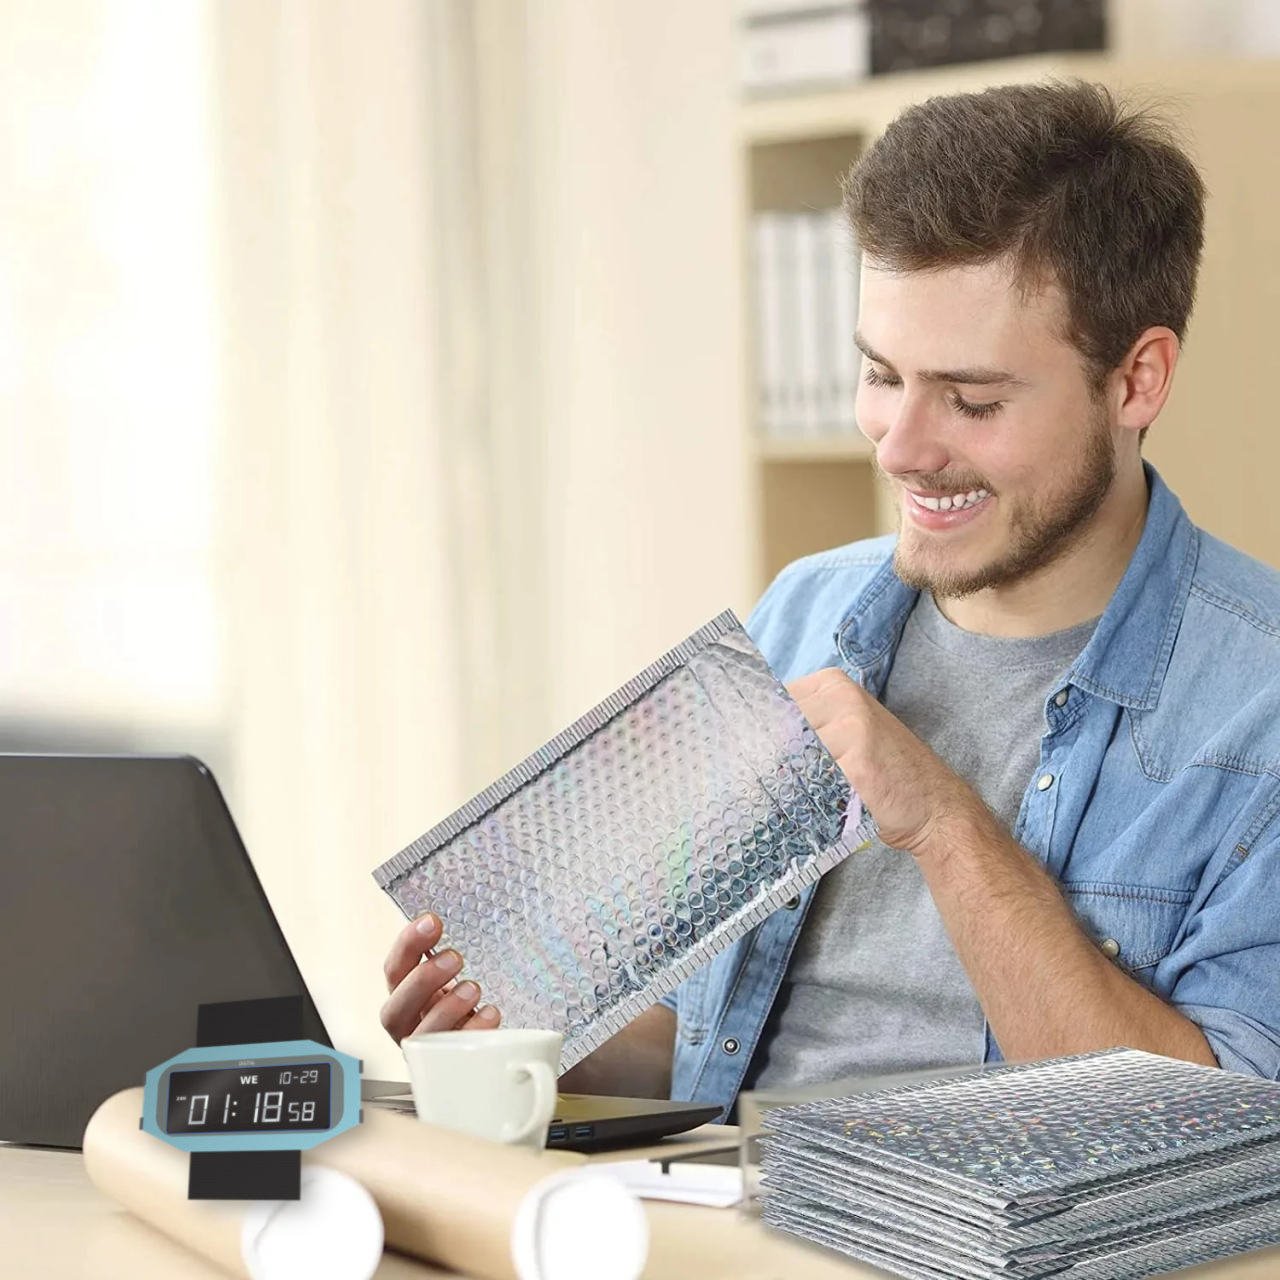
{"hour": 1, "minute": 18, "second": 58}
